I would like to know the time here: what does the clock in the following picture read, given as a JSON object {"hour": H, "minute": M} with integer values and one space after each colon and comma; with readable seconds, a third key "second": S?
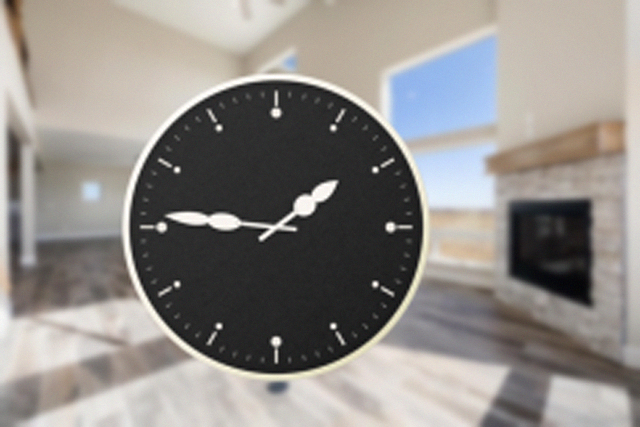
{"hour": 1, "minute": 46}
